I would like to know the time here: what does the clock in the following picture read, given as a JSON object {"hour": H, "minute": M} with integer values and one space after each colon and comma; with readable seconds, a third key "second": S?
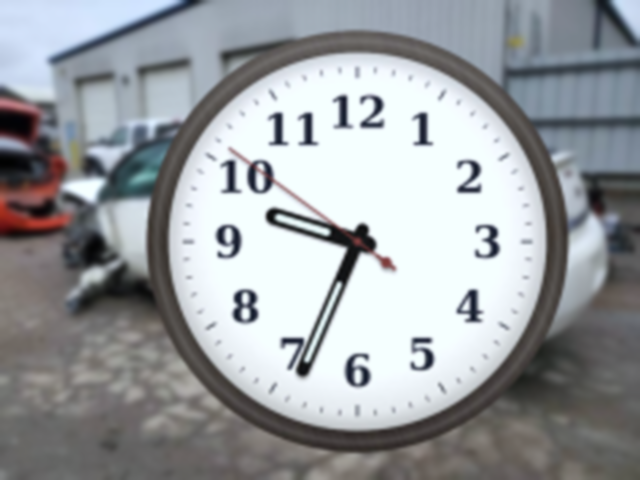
{"hour": 9, "minute": 33, "second": 51}
